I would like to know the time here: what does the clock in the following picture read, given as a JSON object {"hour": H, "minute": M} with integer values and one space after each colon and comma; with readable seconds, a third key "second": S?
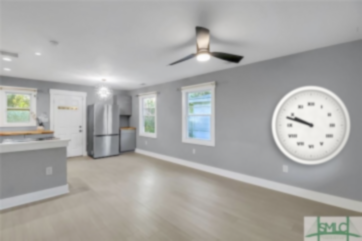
{"hour": 9, "minute": 48}
